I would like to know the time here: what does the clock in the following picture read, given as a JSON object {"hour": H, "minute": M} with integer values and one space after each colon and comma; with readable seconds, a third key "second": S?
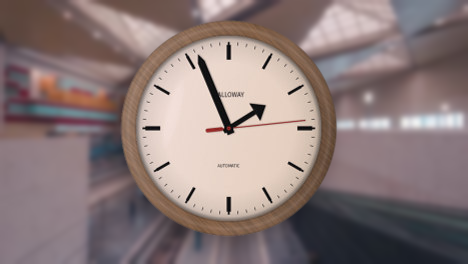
{"hour": 1, "minute": 56, "second": 14}
